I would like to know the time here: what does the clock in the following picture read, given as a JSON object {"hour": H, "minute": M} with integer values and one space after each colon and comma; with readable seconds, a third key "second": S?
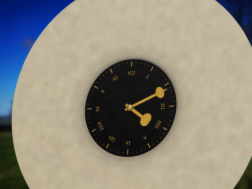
{"hour": 4, "minute": 11}
